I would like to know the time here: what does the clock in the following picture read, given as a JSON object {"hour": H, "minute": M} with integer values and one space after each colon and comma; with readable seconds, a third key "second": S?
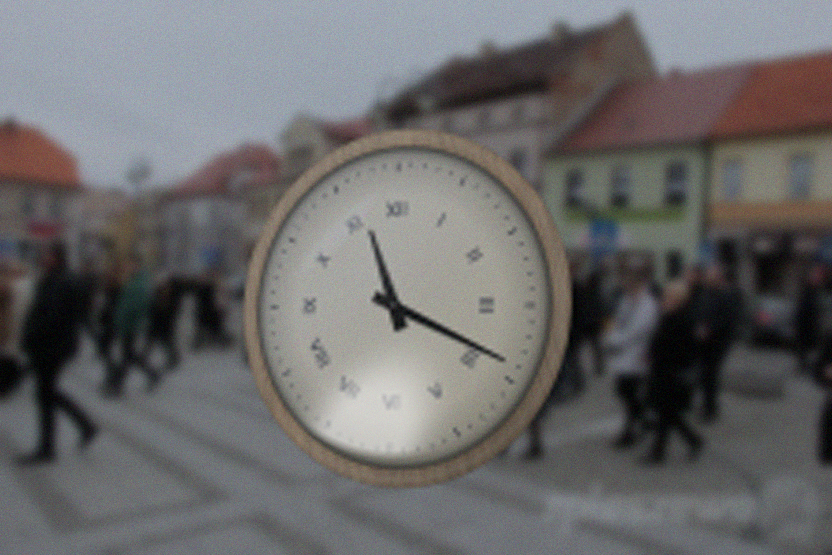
{"hour": 11, "minute": 19}
